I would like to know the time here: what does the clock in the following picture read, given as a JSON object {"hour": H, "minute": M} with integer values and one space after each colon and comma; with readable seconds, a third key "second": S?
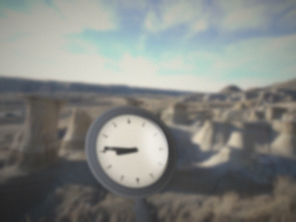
{"hour": 8, "minute": 46}
